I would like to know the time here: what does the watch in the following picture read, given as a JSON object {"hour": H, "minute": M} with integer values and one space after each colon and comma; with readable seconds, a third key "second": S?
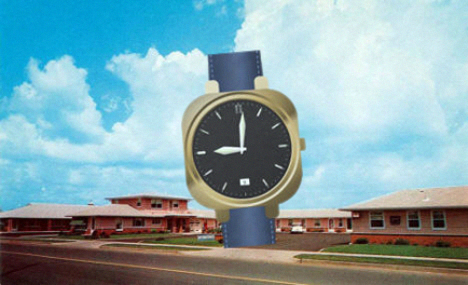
{"hour": 9, "minute": 1}
